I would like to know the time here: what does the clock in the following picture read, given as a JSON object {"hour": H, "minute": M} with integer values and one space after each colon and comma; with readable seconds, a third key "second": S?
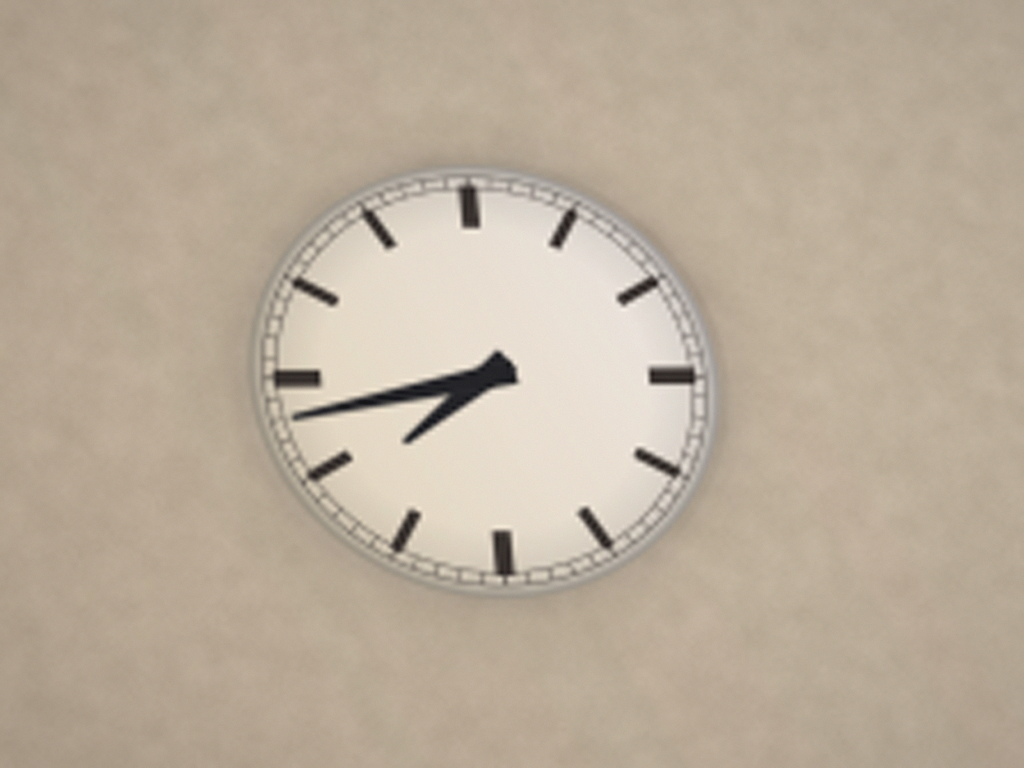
{"hour": 7, "minute": 43}
